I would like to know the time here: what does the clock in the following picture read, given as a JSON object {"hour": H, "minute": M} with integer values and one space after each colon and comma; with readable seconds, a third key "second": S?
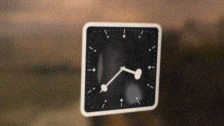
{"hour": 3, "minute": 38}
